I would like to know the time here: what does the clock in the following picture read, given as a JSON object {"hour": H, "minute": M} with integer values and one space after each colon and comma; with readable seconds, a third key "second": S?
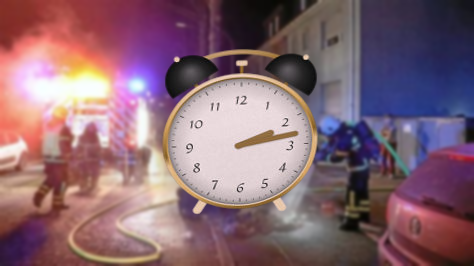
{"hour": 2, "minute": 13}
